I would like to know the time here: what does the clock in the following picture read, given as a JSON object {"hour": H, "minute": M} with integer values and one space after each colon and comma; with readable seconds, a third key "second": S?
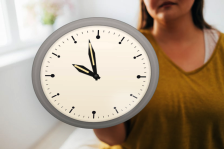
{"hour": 9, "minute": 58}
